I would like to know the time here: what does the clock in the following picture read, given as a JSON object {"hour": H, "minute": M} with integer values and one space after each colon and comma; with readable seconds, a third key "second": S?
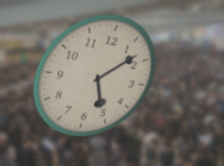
{"hour": 5, "minute": 8}
